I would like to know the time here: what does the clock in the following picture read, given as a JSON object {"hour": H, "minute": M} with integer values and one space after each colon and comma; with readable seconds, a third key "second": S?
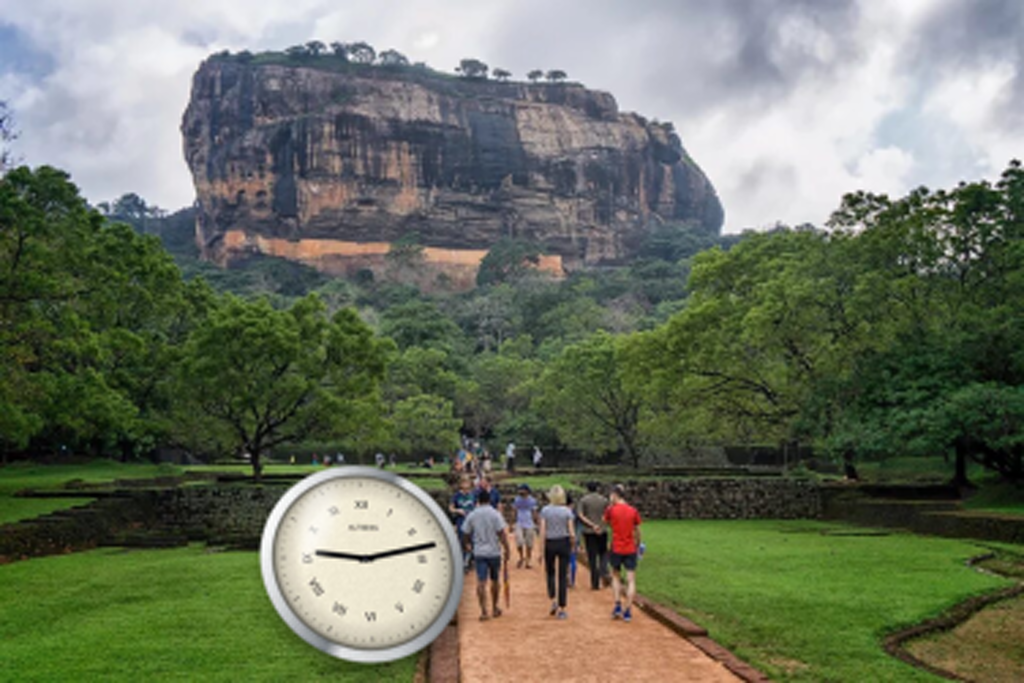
{"hour": 9, "minute": 13}
